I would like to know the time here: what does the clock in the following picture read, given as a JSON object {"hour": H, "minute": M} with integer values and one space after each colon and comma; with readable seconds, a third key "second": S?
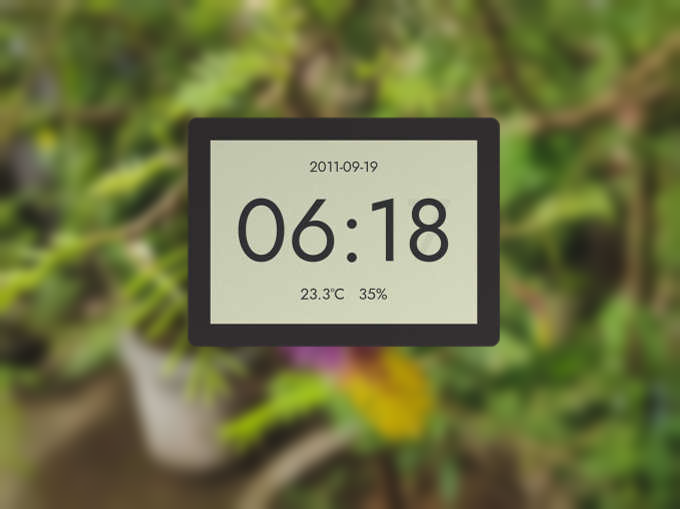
{"hour": 6, "minute": 18}
